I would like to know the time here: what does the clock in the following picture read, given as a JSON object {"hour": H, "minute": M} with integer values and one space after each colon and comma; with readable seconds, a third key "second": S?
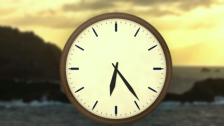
{"hour": 6, "minute": 24}
